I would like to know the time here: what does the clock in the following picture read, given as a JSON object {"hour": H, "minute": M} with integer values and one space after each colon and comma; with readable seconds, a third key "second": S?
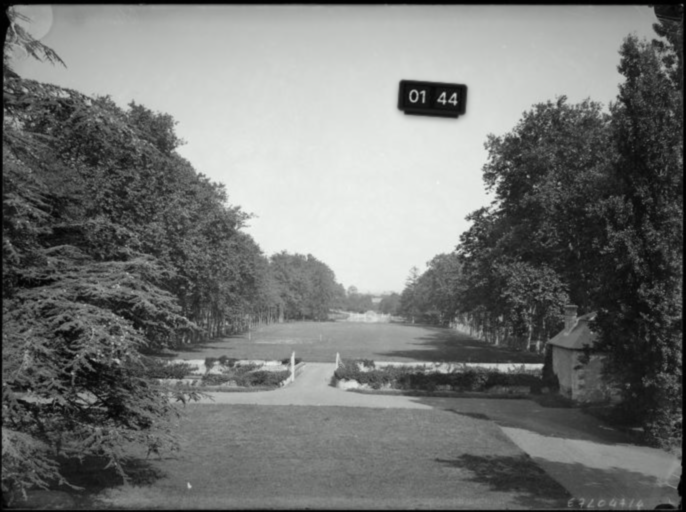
{"hour": 1, "minute": 44}
